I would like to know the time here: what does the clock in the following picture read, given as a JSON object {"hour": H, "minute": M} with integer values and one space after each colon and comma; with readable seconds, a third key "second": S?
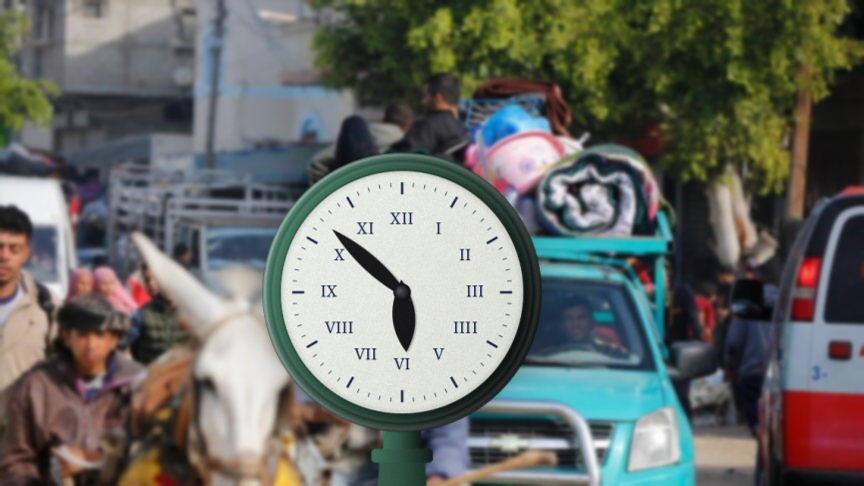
{"hour": 5, "minute": 52}
